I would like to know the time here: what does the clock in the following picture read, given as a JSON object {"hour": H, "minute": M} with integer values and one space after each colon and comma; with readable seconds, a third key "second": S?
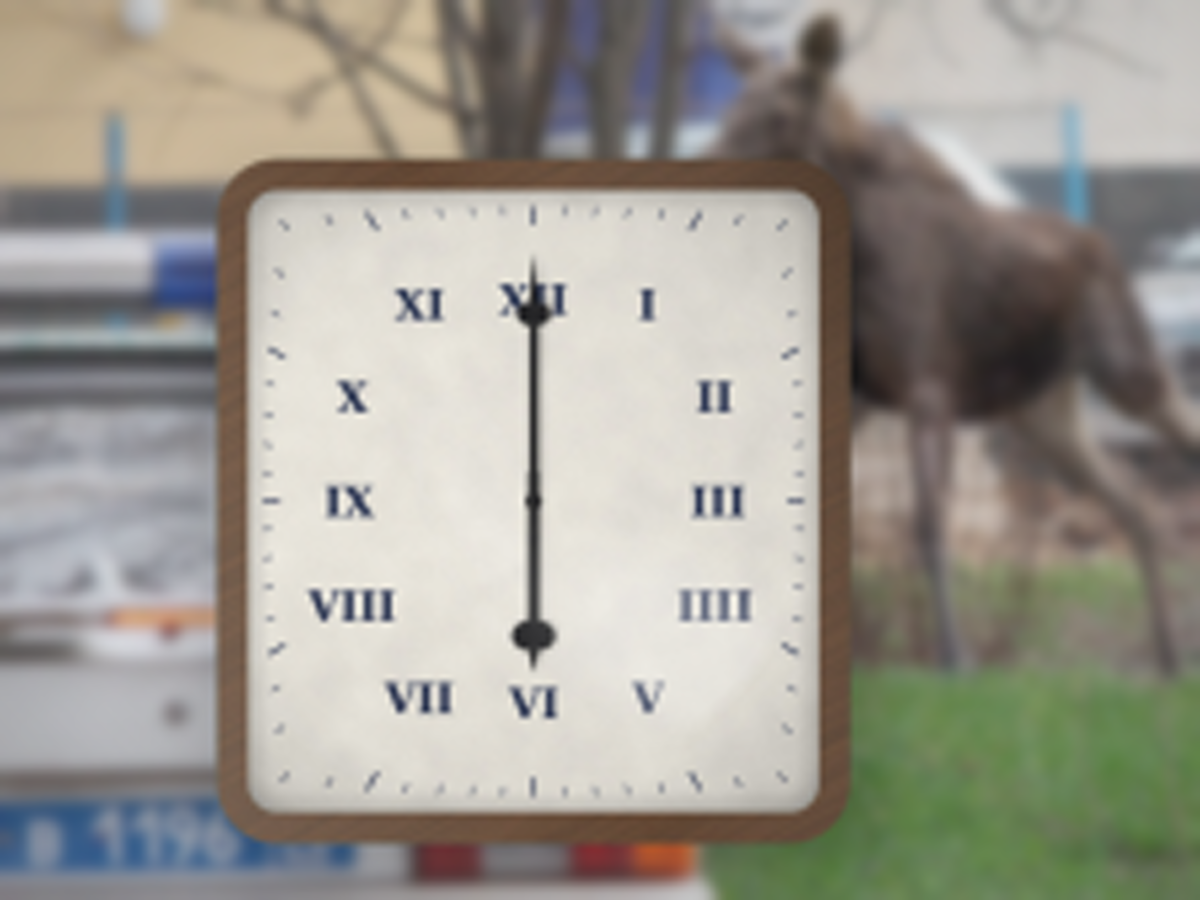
{"hour": 6, "minute": 0}
